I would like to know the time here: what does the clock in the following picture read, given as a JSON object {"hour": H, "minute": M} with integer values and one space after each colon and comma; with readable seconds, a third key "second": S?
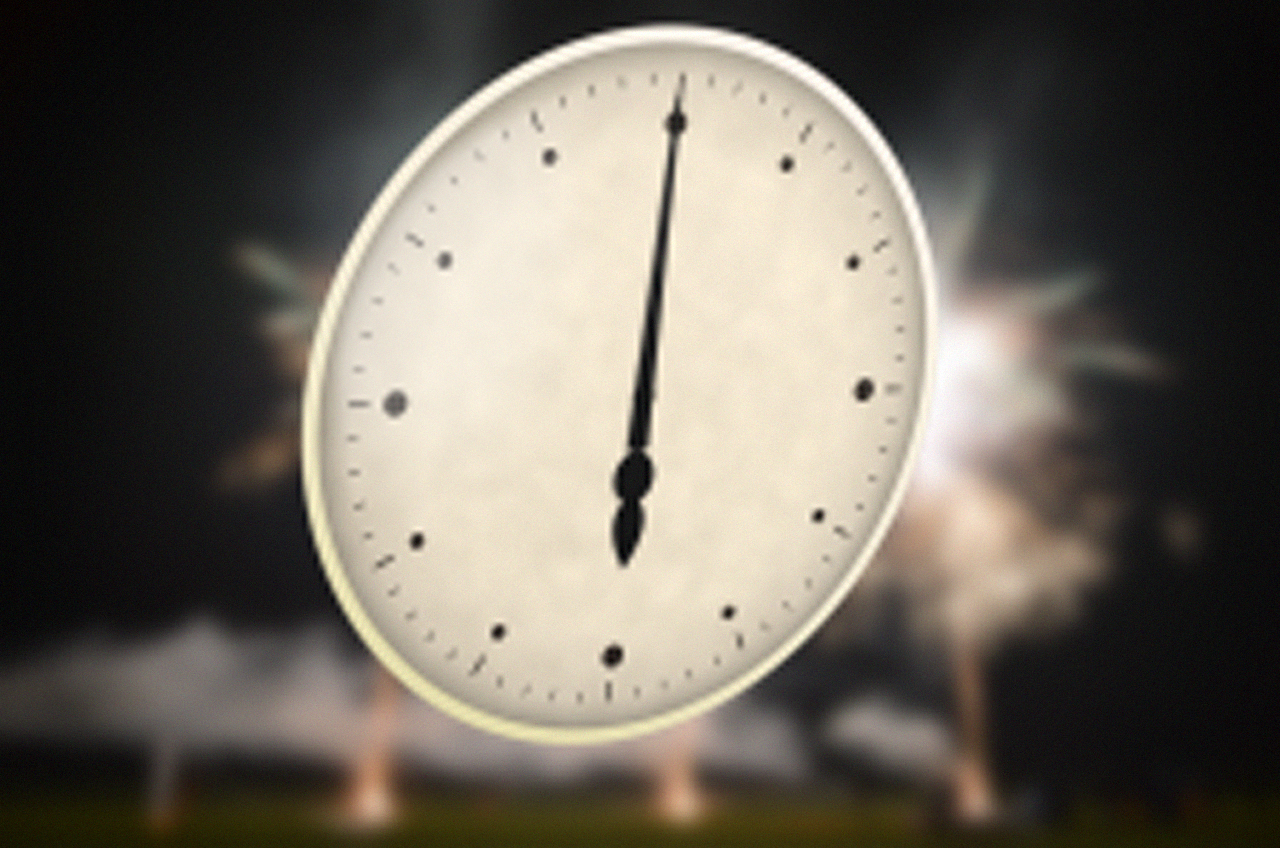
{"hour": 6, "minute": 0}
